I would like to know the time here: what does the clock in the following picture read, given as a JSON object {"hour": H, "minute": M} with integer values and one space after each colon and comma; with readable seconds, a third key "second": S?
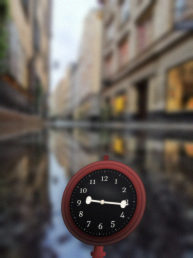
{"hour": 9, "minute": 16}
